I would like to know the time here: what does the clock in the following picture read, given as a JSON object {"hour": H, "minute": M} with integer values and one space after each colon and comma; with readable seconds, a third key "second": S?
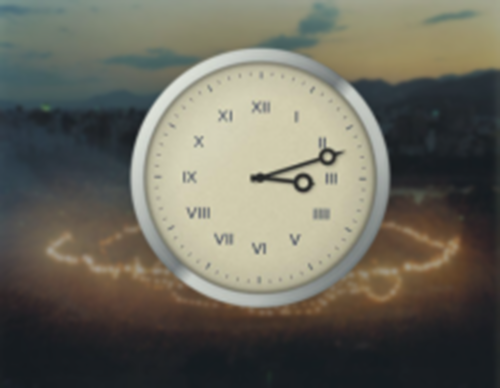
{"hour": 3, "minute": 12}
